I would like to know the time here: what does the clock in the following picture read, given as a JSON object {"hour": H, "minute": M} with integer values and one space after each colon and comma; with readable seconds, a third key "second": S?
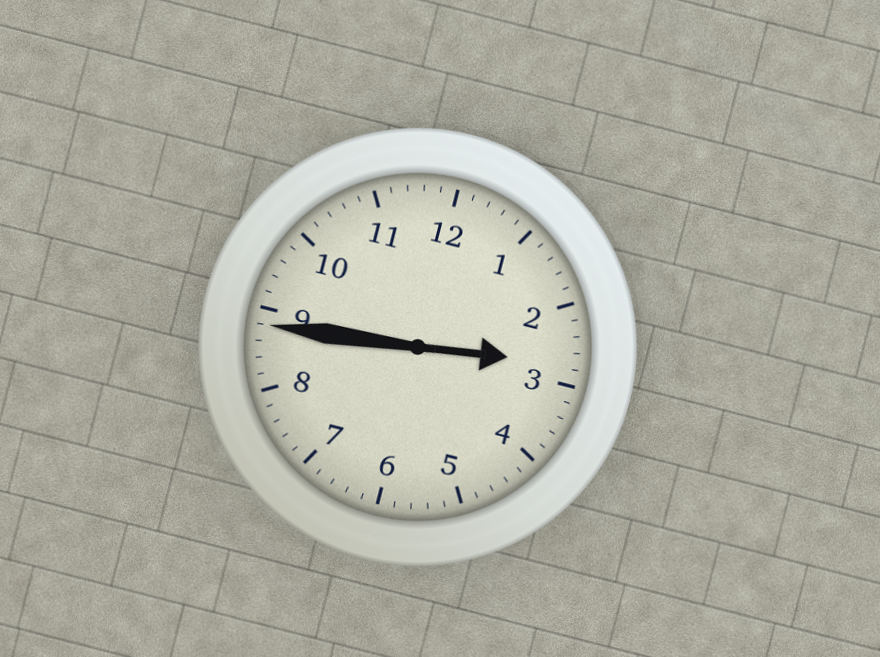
{"hour": 2, "minute": 44}
